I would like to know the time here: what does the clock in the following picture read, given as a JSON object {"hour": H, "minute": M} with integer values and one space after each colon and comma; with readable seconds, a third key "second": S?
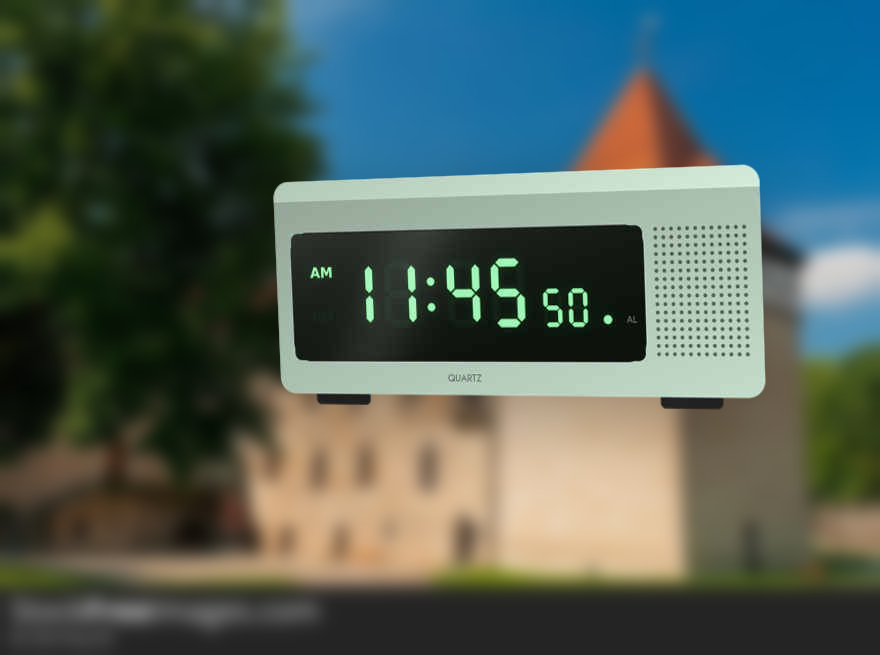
{"hour": 11, "minute": 45, "second": 50}
